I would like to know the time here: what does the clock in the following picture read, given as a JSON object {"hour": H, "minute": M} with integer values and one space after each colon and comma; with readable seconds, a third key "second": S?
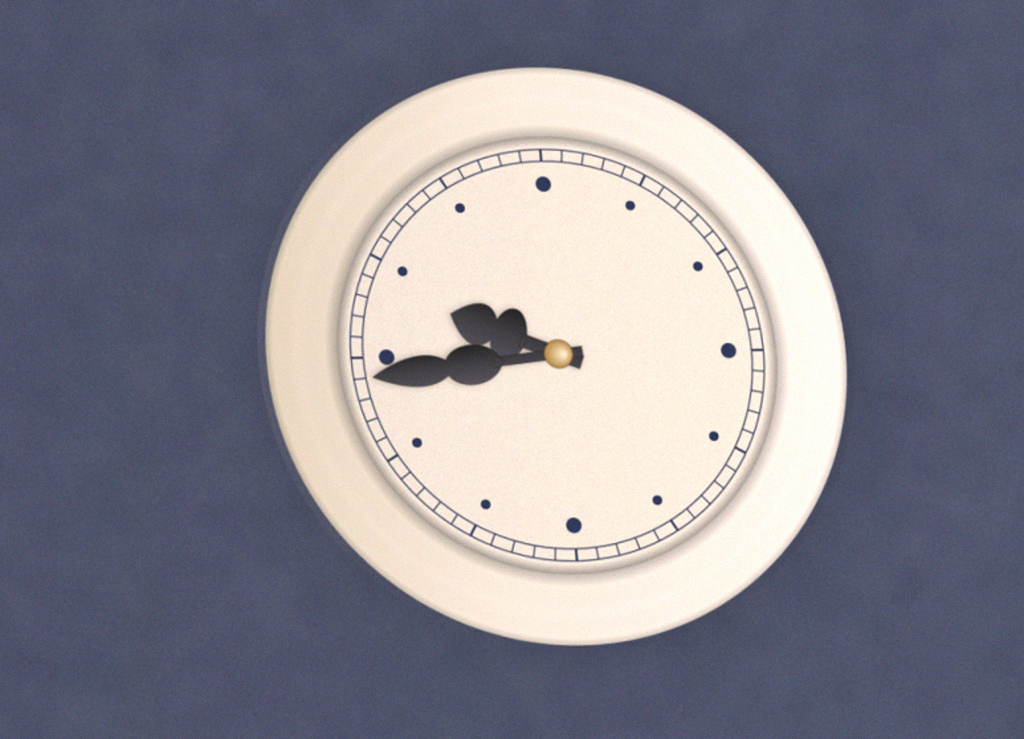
{"hour": 9, "minute": 44}
